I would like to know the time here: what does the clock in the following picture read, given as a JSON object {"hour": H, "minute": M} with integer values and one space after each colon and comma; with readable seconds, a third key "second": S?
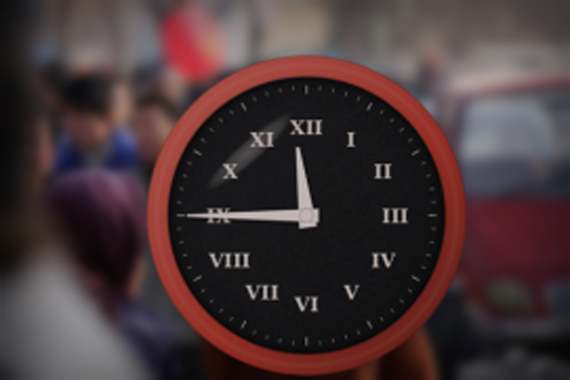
{"hour": 11, "minute": 45}
